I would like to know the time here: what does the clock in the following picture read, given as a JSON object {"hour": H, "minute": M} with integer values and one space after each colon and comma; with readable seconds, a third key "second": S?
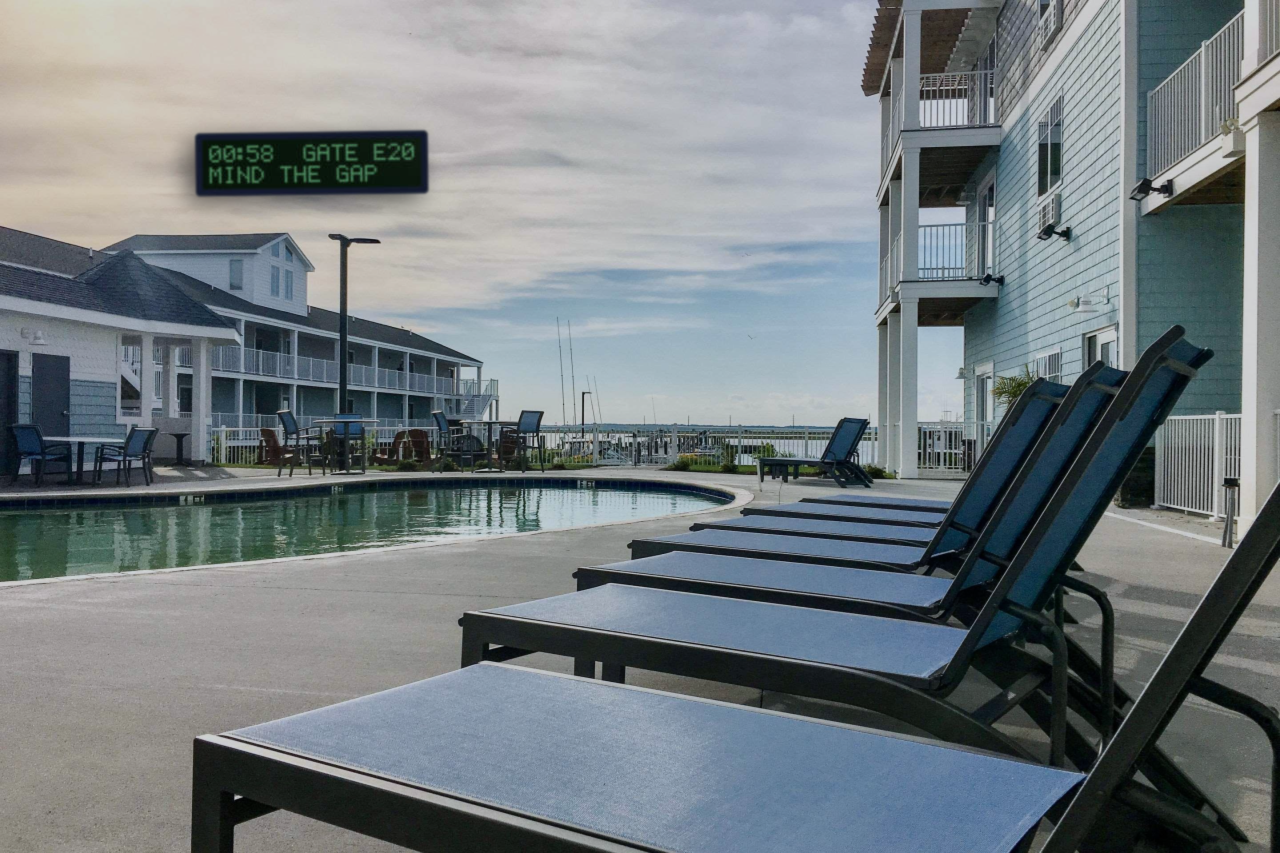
{"hour": 0, "minute": 58}
